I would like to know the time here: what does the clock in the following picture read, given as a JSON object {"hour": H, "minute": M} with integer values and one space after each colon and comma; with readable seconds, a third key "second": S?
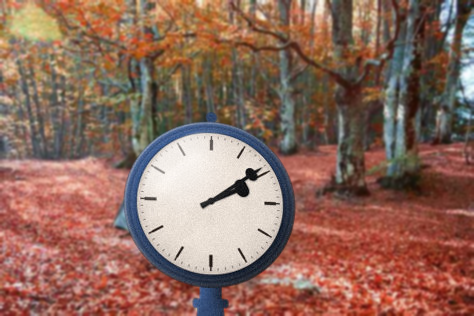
{"hour": 2, "minute": 9}
